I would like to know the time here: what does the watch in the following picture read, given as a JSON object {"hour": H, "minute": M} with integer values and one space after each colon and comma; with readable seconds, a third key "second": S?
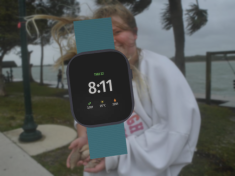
{"hour": 8, "minute": 11}
